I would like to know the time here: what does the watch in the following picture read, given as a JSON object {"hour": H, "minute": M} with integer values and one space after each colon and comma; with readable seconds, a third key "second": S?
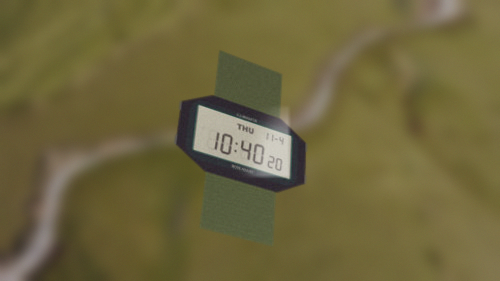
{"hour": 10, "minute": 40, "second": 20}
